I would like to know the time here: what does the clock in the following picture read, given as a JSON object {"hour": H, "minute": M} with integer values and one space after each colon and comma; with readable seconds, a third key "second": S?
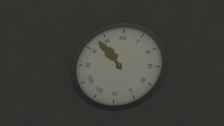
{"hour": 10, "minute": 53}
